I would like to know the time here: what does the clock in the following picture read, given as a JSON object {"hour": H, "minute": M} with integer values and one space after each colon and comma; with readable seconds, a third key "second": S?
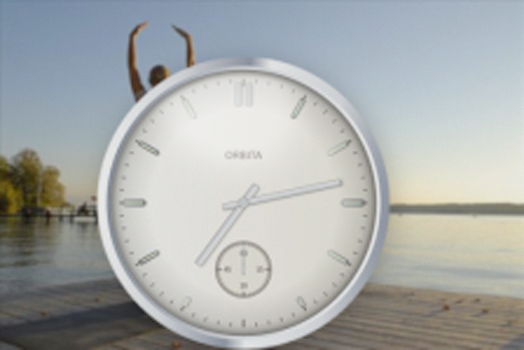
{"hour": 7, "minute": 13}
